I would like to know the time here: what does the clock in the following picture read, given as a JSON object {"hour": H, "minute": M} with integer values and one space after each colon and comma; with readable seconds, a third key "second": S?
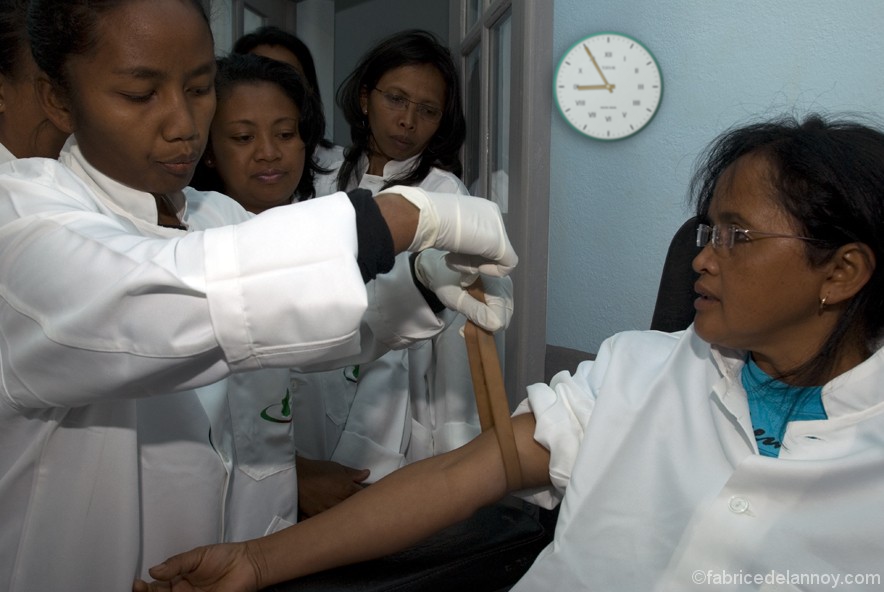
{"hour": 8, "minute": 55}
